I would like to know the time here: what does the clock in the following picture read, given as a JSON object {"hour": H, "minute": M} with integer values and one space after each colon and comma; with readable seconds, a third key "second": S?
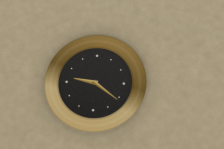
{"hour": 9, "minute": 21}
